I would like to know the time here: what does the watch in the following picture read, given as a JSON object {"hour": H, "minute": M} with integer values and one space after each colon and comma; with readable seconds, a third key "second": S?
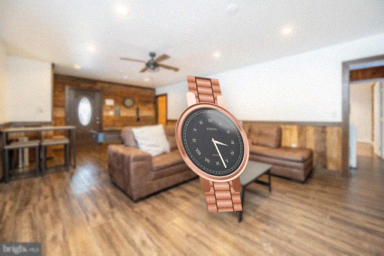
{"hour": 3, "minute": 27}
